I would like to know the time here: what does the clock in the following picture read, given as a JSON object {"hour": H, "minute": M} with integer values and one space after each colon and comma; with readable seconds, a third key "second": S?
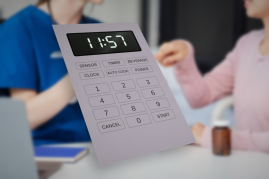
{"hour": 11, "minute": 57}
